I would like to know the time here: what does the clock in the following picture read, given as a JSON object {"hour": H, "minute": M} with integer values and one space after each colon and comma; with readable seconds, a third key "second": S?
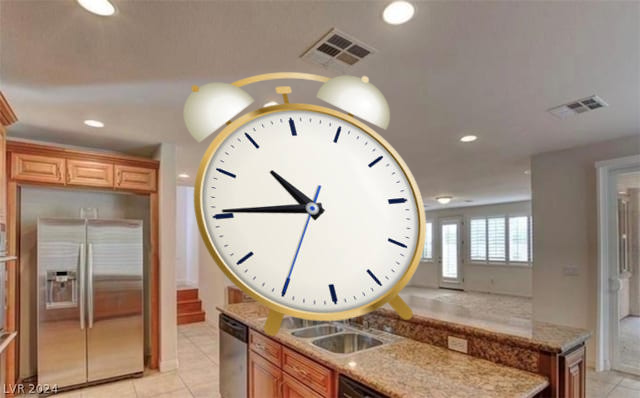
{"hour": 10, "minute": 45, "second": 35}
